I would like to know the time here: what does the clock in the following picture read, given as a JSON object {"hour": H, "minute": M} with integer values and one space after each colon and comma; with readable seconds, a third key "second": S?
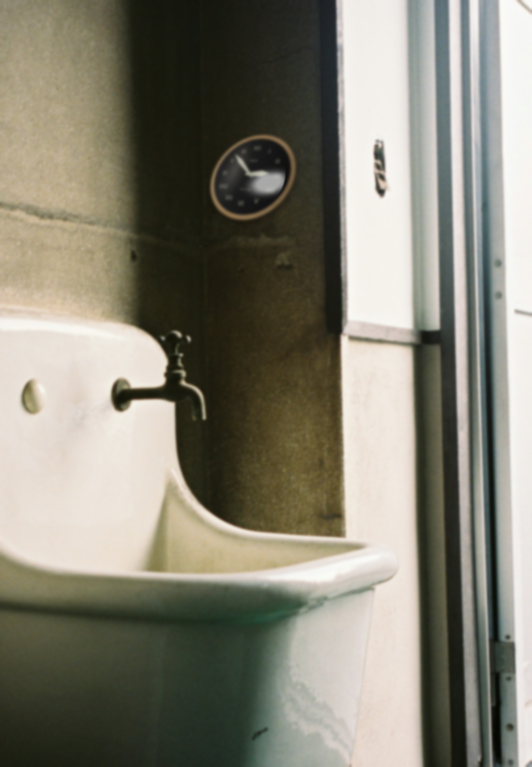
{"hour": 2, "minute": 52}
